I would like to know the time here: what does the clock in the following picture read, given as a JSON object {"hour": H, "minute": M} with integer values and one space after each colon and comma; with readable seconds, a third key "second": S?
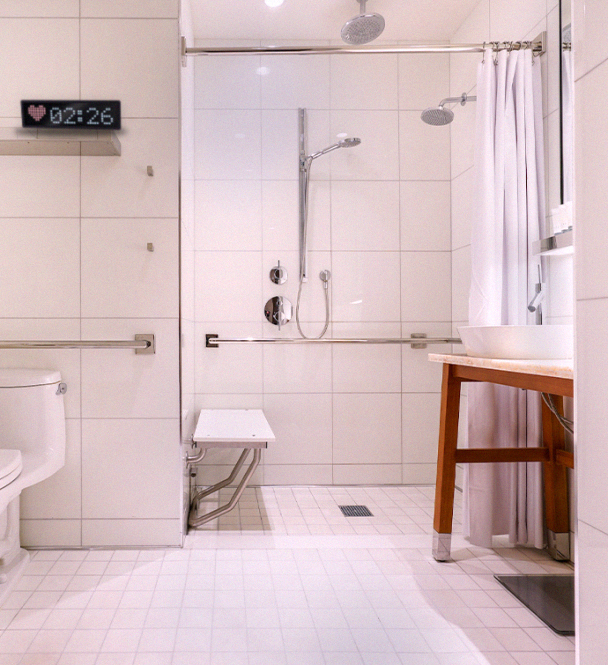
{"hour": 2, "minute": 26}
